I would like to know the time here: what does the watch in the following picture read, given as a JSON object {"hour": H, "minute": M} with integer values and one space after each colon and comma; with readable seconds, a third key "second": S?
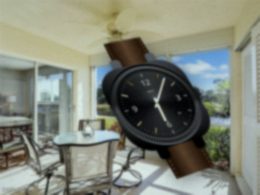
{"hour": 6, "minute": 7}
